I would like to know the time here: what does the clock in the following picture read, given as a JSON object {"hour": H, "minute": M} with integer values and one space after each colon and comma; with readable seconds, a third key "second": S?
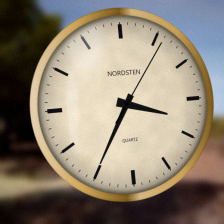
{"hour": 3, "minute": 35, "second": 6}
